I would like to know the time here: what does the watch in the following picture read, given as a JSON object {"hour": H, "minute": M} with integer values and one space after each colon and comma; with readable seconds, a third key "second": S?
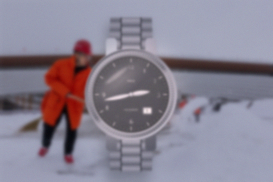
{"hour": 2, "minute": 43}
